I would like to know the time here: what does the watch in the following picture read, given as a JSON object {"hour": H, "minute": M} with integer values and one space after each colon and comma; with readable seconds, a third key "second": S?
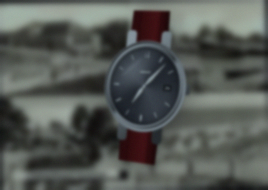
{"hour": 7, "minute": 7}
